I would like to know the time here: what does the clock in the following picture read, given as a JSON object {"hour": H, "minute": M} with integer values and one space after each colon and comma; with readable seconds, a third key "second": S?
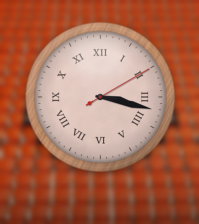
{"hour": 3, "minute": 17, "second": 10}
